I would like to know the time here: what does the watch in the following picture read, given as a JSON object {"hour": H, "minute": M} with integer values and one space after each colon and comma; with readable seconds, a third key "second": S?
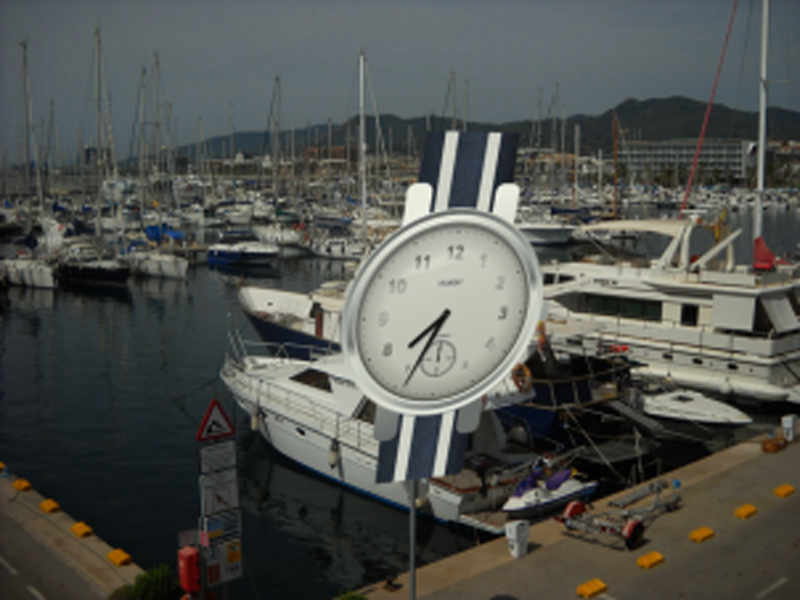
{"hour": 7, "minute": 34}
